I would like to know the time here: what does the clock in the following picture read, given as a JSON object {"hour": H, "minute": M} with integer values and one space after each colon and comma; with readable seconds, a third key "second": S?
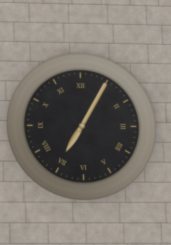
{"hour": 7, "minute": 5}
